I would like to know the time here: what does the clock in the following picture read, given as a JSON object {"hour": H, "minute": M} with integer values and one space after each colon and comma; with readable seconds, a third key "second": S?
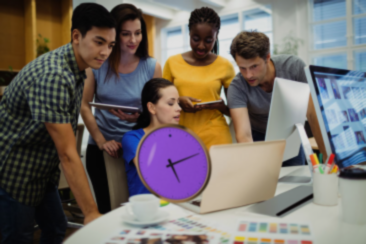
{"hour": 5, "minute": 11}
